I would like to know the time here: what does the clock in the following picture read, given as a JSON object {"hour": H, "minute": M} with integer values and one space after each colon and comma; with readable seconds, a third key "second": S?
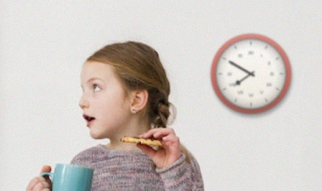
{"hour": 7, "minute": 50}
